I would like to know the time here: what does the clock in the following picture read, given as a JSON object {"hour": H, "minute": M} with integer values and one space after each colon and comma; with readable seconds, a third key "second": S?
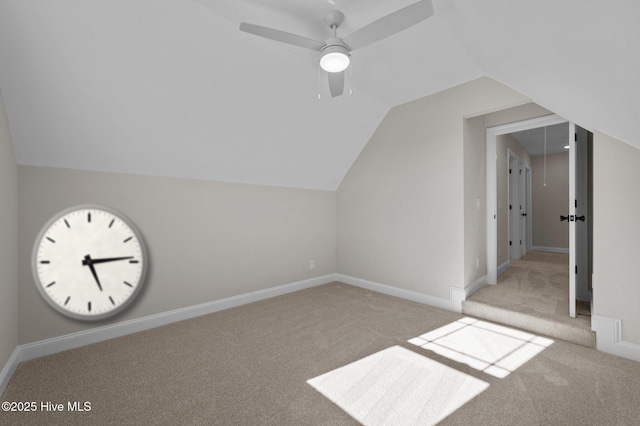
{"hour": 5, "minute": 14}
